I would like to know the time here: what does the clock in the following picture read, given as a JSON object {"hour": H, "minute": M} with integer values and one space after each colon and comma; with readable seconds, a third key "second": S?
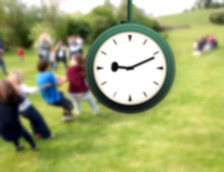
{"hour": 9, "minute": 11}
